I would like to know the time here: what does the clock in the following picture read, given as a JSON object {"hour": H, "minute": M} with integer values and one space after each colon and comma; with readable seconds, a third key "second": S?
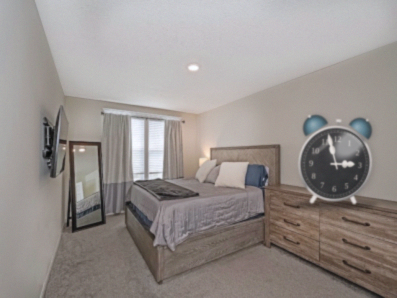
{"hour": 2, "minute": 57}
